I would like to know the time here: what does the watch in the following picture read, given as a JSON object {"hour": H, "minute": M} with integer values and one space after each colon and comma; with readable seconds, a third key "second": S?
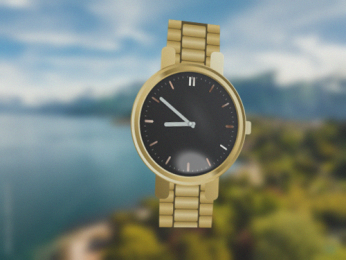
{"hour": 8, "minute": 51}
